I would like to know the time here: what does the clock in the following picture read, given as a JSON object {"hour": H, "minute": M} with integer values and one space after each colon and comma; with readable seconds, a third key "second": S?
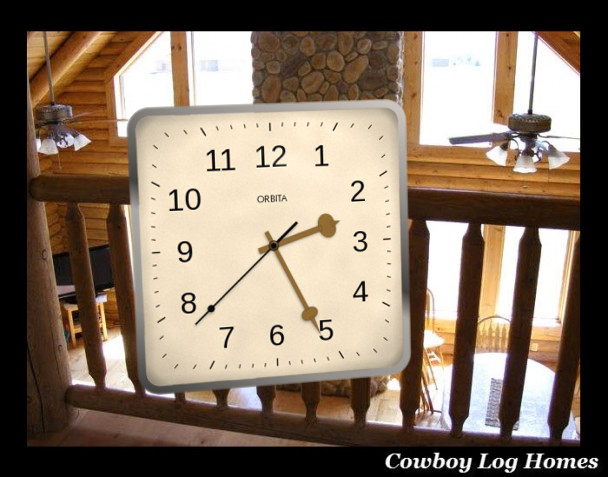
{"hour": 2, "minute": 25, "second": 38}
